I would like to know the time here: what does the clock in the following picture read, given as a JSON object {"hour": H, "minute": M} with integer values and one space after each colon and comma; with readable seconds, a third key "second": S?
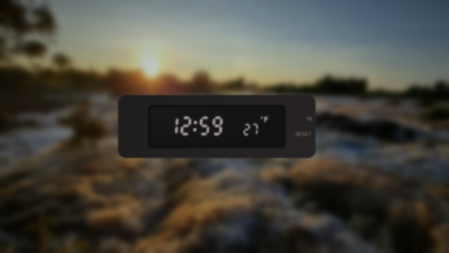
{"hour": 12, "minute": 59}
